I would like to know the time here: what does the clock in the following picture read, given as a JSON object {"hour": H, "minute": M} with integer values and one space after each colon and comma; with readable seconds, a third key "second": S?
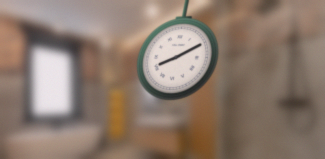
{"hour": 8, "minute": 10}
